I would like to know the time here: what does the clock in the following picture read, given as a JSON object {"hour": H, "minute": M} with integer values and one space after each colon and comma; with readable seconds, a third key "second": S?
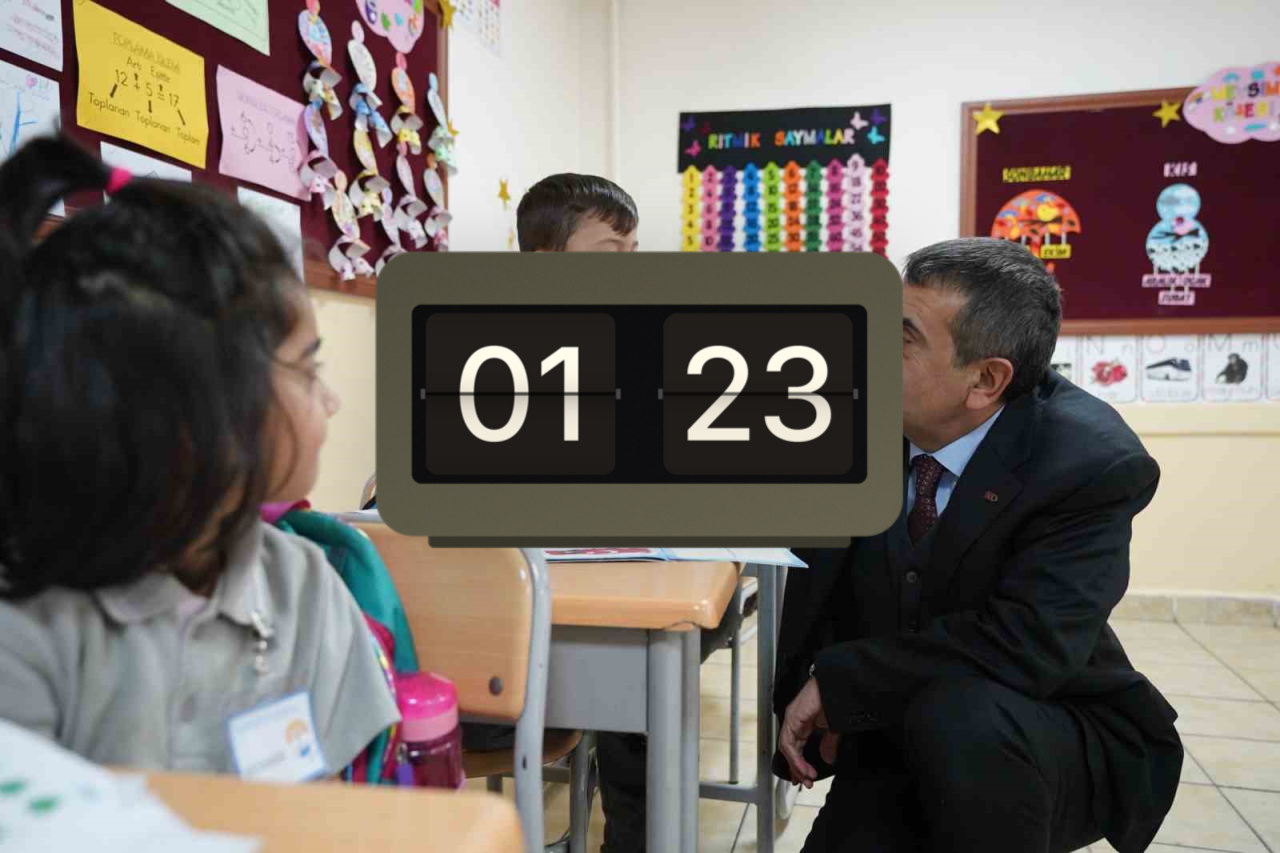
{"hour": 1, "minute": 23}
